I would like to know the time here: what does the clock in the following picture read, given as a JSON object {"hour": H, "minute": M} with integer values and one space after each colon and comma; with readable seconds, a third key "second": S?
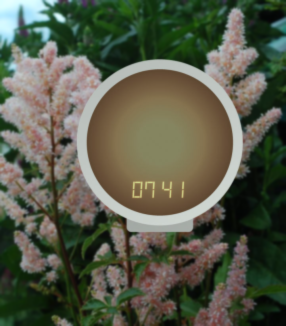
{"hour": 7, "minute": 41}
